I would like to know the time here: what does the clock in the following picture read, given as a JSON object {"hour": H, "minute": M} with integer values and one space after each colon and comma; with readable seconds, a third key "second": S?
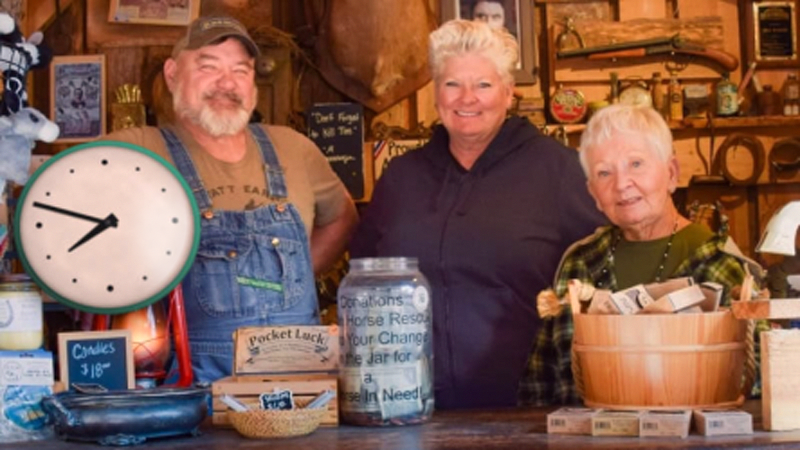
{"hour": 7, "minute": 48}
